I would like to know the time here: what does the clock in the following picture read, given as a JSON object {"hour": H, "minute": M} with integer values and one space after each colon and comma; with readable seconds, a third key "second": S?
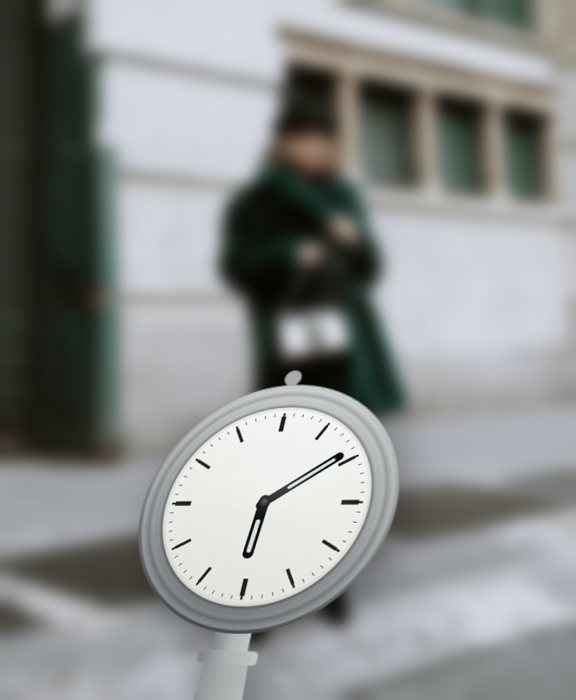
{"hour": 6, "minute": 9}
